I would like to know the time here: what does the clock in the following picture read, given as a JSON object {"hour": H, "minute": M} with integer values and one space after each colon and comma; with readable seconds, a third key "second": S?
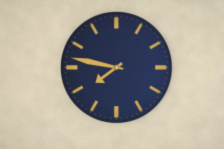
{"hour": 7, "minute": 47}
